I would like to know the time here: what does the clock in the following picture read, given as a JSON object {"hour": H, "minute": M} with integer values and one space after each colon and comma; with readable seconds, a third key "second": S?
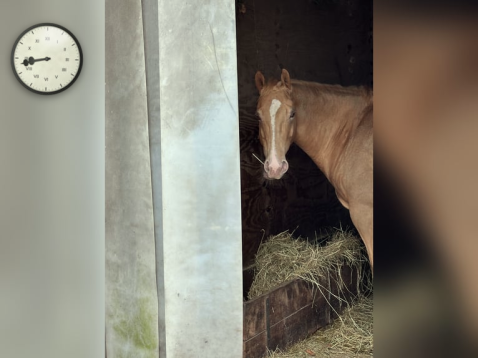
{"hour": 8, "minute": 43}
